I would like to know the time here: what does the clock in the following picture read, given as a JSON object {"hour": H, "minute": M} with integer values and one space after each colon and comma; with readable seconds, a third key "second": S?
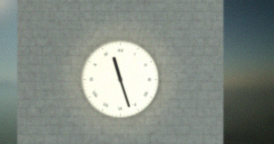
{"hour": 11, "minute": 27}
